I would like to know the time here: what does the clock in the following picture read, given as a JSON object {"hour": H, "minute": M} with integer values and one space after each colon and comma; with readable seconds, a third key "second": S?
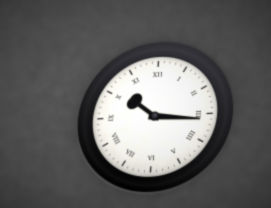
{"hour": 10, "minute": 16}
